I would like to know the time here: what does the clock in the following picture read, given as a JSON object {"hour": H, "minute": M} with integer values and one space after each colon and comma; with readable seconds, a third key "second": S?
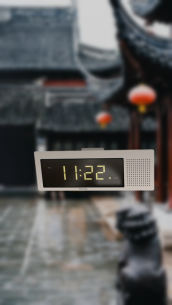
{"hour": 11, "minute": 22}
